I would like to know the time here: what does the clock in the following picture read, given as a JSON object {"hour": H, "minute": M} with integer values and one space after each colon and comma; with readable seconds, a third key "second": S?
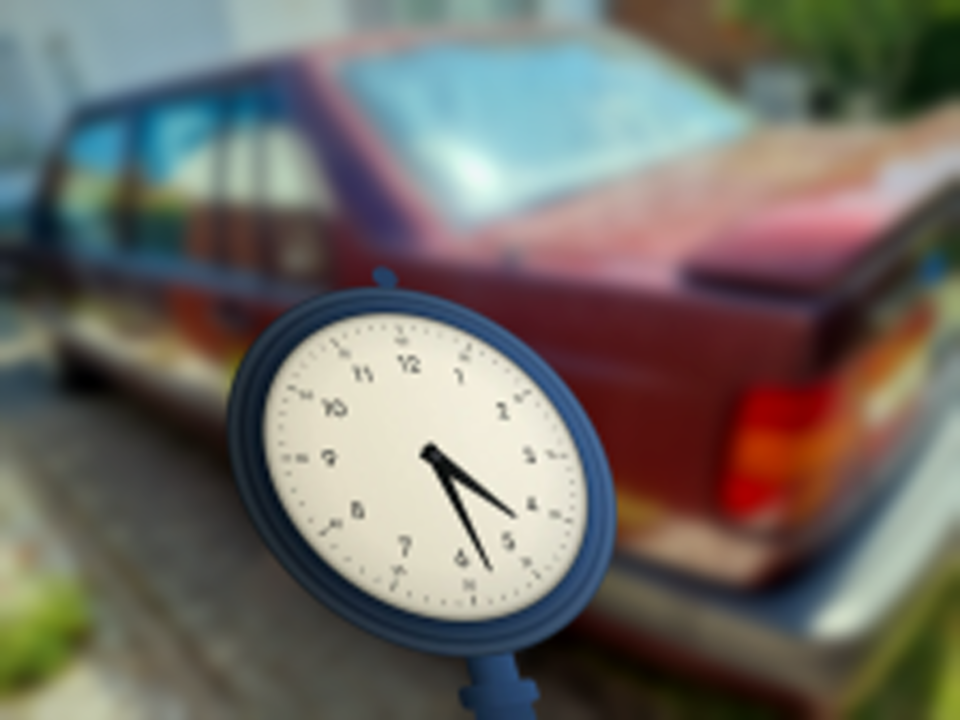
{"hour": 4, "minute": 28}
